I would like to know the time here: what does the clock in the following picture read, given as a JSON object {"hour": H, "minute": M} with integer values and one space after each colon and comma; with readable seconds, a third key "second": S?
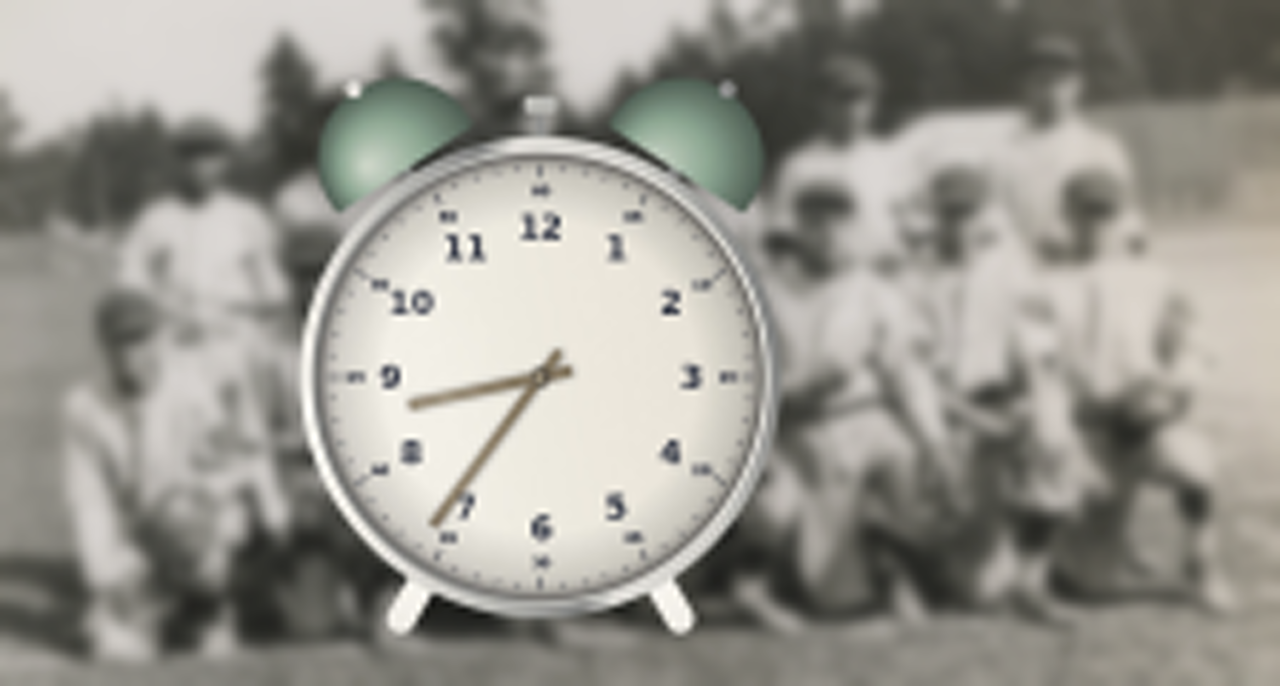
{"hour": 8, "minute": 36}
